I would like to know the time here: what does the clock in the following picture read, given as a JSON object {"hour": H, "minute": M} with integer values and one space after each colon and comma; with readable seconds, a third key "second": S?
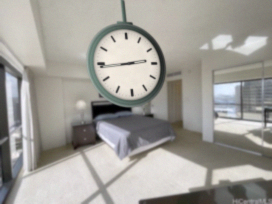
{"hour": 2, "minute": 44}
